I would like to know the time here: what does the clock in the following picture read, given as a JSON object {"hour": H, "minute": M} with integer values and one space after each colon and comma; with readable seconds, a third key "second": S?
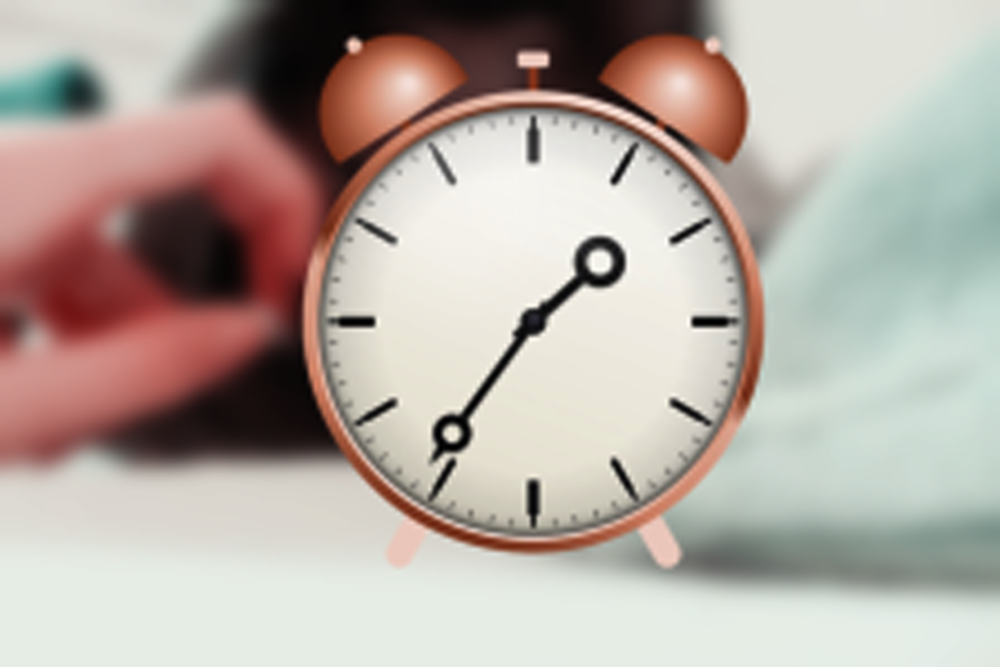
{"hour": 1, "minute": 36}
